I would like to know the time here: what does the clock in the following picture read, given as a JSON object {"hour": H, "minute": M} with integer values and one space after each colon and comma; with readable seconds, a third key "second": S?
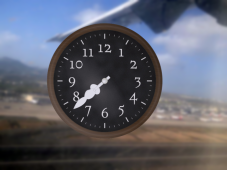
{"hour": 7, "minute": 38}
